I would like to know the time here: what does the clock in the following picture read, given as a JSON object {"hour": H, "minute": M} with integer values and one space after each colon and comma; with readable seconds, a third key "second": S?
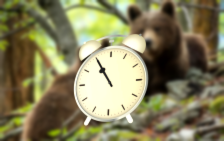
{"hour": 10, "minute": 55}
